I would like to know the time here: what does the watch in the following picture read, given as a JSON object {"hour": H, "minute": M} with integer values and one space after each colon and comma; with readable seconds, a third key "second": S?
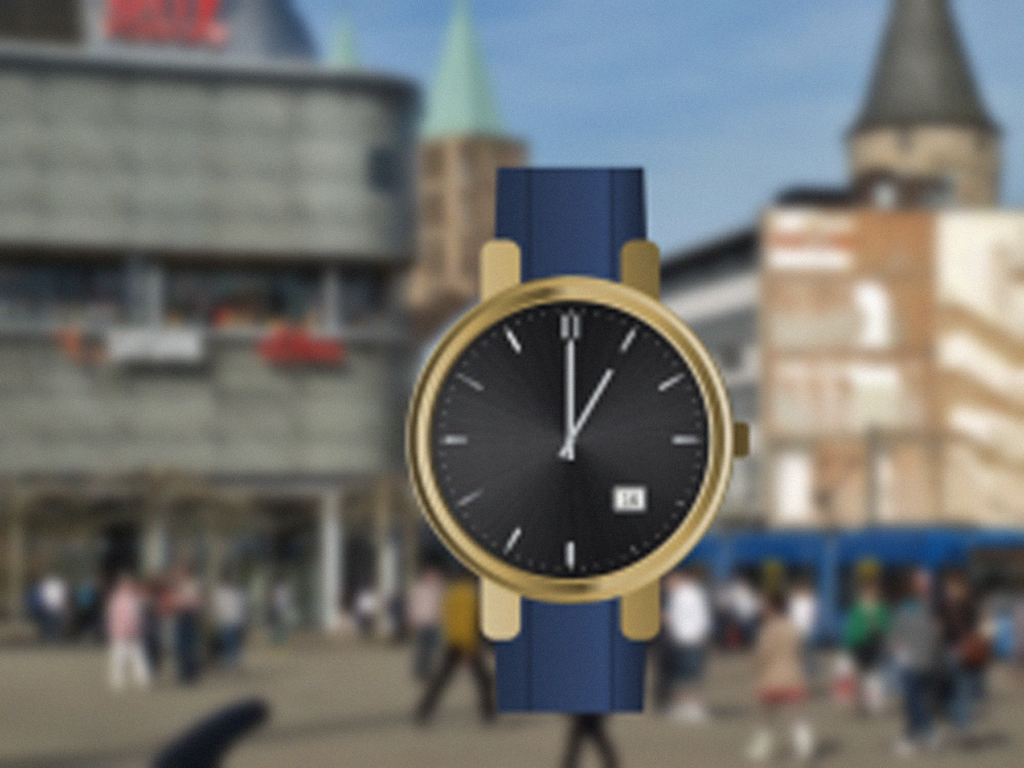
{"hour": 1, "minute": 0}
